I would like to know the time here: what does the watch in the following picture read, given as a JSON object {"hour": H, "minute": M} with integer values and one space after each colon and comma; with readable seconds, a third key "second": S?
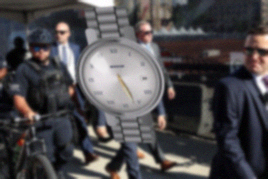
{"hour": 5, "minute": 27}
